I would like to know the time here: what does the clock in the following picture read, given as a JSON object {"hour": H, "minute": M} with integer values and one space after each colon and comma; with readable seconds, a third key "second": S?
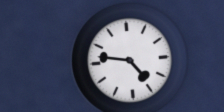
{"hour": 4, "minute": 47}
